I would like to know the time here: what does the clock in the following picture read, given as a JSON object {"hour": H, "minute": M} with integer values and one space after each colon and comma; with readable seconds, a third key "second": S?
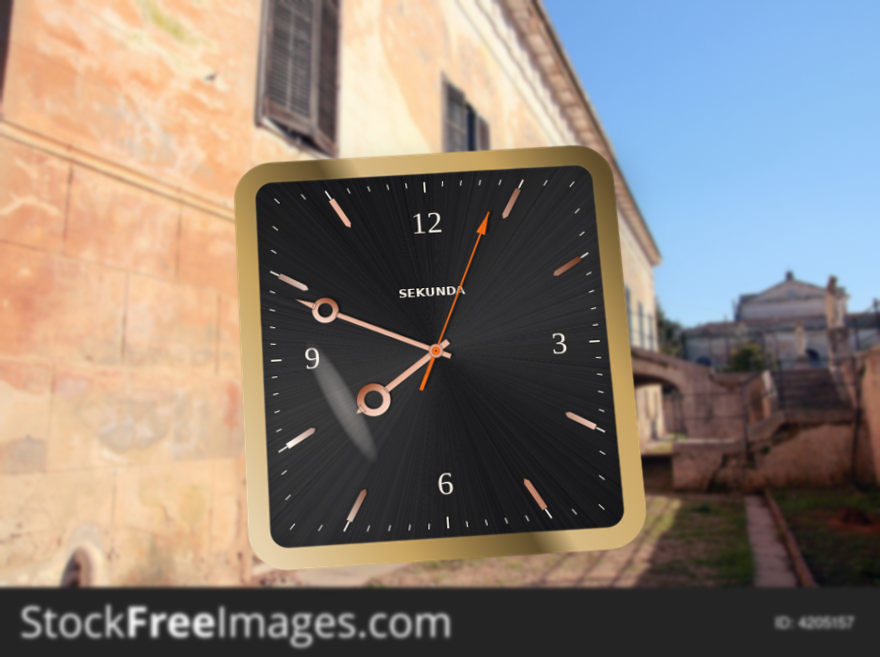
{"hour": 7, "minute": 49, "second": 4}
